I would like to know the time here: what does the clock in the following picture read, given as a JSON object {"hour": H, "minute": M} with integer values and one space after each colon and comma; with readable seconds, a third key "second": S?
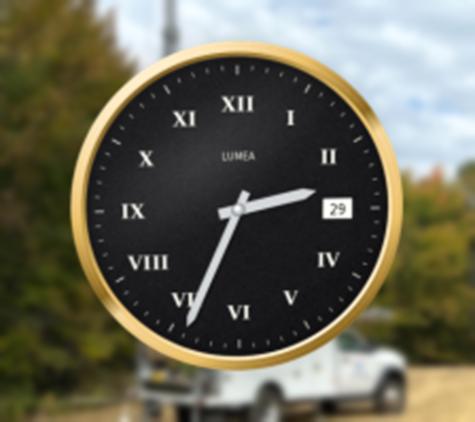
{"hour": 2, "minute": 34}
